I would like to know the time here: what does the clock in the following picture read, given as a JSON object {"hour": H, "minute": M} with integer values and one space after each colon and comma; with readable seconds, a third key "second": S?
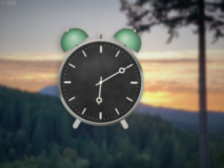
{"hour": 6, "minute": 10}
